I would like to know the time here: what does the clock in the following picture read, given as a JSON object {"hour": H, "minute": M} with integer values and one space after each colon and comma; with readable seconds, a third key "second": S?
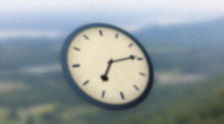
{"hour": 7, "minute": 14}
